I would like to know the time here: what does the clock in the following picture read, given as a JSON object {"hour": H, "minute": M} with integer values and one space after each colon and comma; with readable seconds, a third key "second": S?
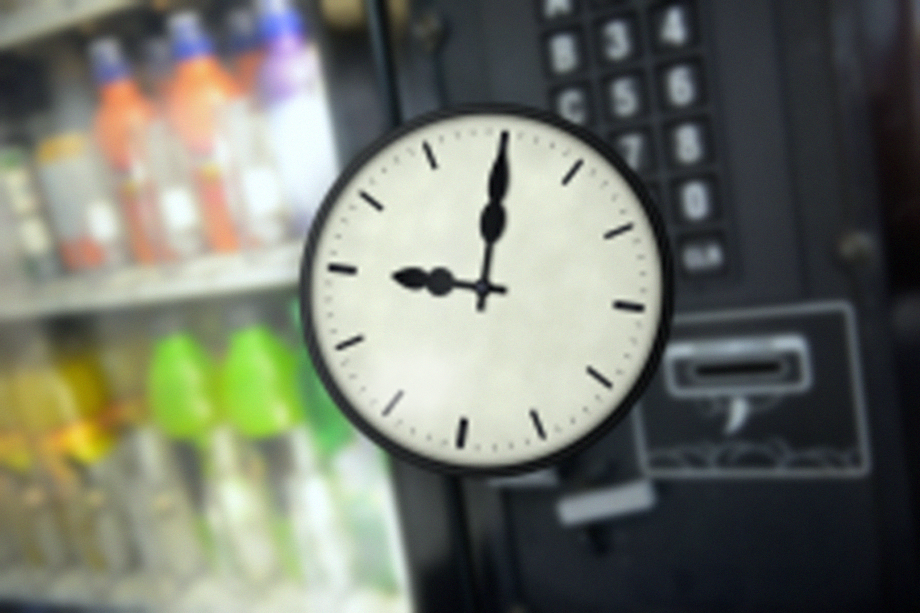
{"hour": 9, "minute": 0}
